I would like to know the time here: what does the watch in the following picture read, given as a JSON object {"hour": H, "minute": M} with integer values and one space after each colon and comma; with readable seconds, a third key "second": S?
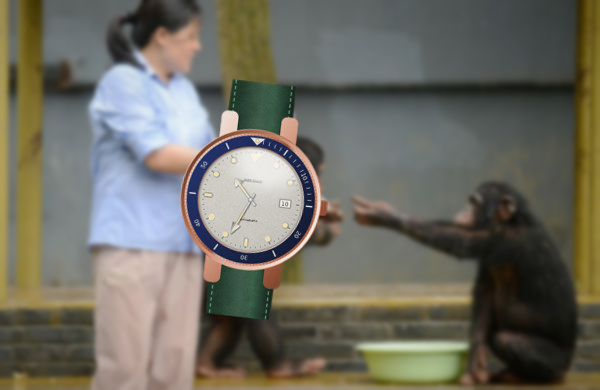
{"hour": 10, "minute": 34}
